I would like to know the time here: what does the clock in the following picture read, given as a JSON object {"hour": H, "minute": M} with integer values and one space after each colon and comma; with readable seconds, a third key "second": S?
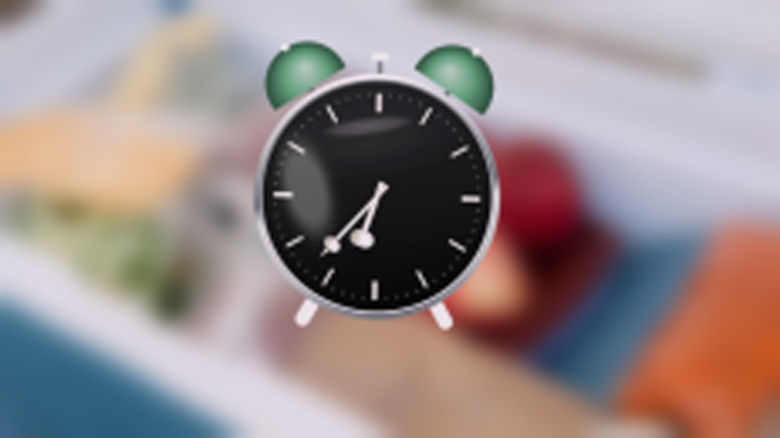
{"hour": 6, "minute": 37}
